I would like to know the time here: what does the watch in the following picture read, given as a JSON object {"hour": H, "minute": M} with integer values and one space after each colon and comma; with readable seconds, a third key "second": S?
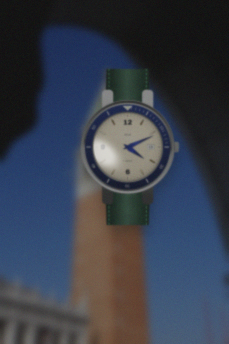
{"hour": 4, "minute": 11}
